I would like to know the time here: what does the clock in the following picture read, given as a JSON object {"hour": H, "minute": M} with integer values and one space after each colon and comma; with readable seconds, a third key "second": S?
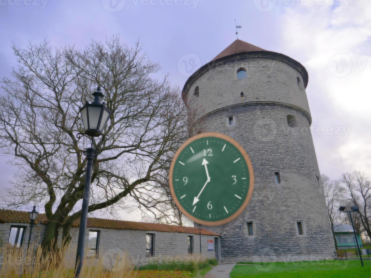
{"hour": 11, "minute": 36}
